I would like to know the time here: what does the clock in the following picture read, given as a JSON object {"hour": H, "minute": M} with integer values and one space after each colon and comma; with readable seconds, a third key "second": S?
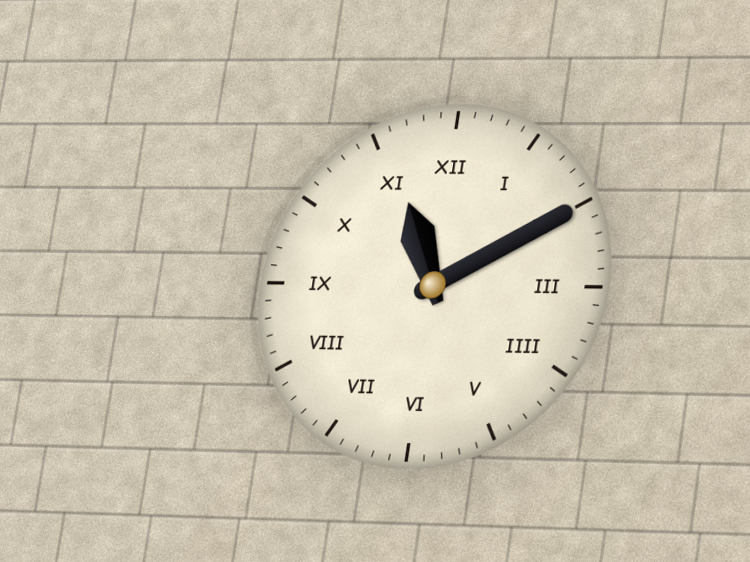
{"hour": 11, "minute": 10}
